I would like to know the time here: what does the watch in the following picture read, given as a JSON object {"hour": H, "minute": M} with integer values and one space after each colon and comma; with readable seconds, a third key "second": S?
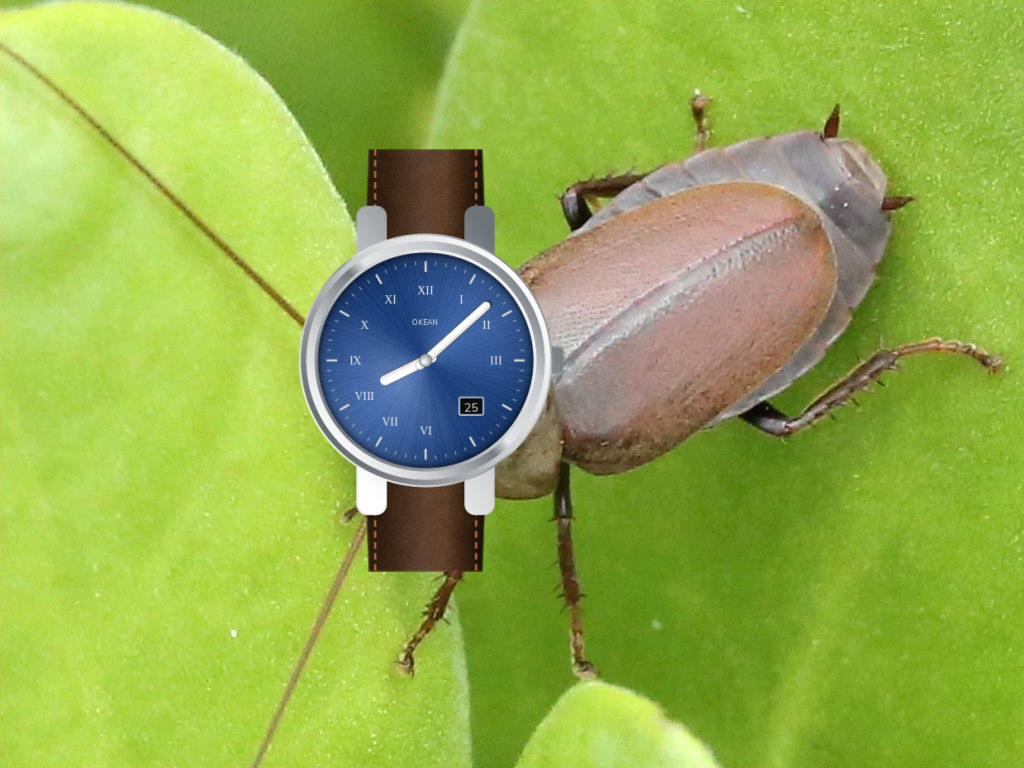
{"hour": 8, "minute": 8}
